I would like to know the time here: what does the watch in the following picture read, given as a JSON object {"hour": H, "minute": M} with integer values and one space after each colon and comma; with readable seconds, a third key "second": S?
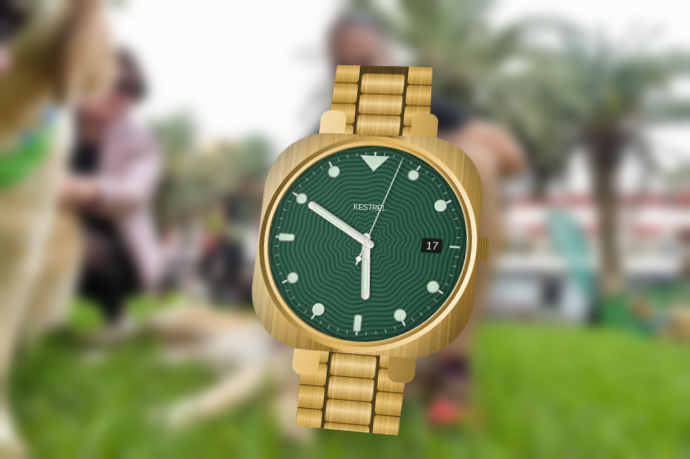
{"hour": 5, "minute": 50, "second": 3}
